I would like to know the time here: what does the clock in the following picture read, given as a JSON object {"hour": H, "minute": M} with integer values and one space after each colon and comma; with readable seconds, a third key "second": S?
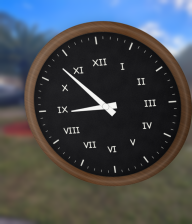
{"hour": 8, "minute": 53}
